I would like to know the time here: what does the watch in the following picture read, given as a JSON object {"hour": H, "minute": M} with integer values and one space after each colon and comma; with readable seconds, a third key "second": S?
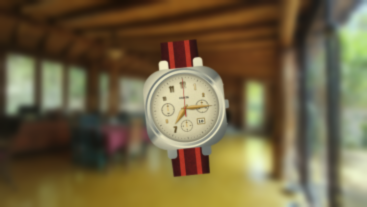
{"hour": 7, "minute": 15}
